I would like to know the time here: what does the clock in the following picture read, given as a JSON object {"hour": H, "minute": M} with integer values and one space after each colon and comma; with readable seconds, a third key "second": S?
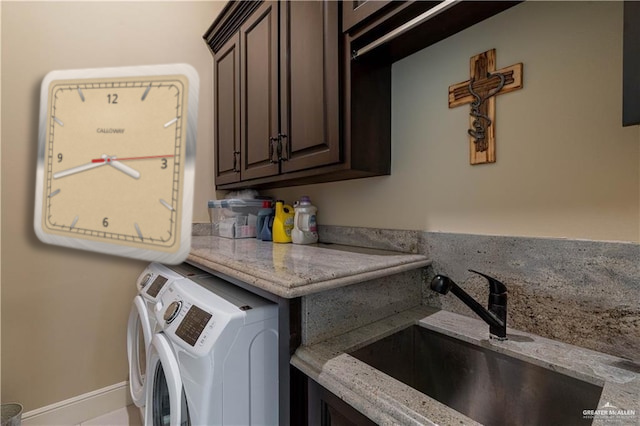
{"hour": 3, "minute": 42, "second": 14}
